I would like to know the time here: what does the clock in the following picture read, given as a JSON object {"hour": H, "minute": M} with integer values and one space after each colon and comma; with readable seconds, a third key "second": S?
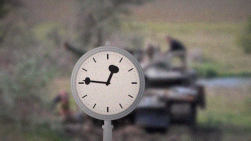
{"hour": 12, "minute": 46}
